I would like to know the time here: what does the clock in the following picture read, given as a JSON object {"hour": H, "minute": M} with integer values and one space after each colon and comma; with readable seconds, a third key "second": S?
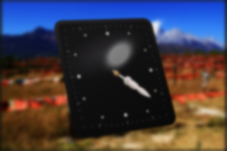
{"hour": 4, "minute": 22}
